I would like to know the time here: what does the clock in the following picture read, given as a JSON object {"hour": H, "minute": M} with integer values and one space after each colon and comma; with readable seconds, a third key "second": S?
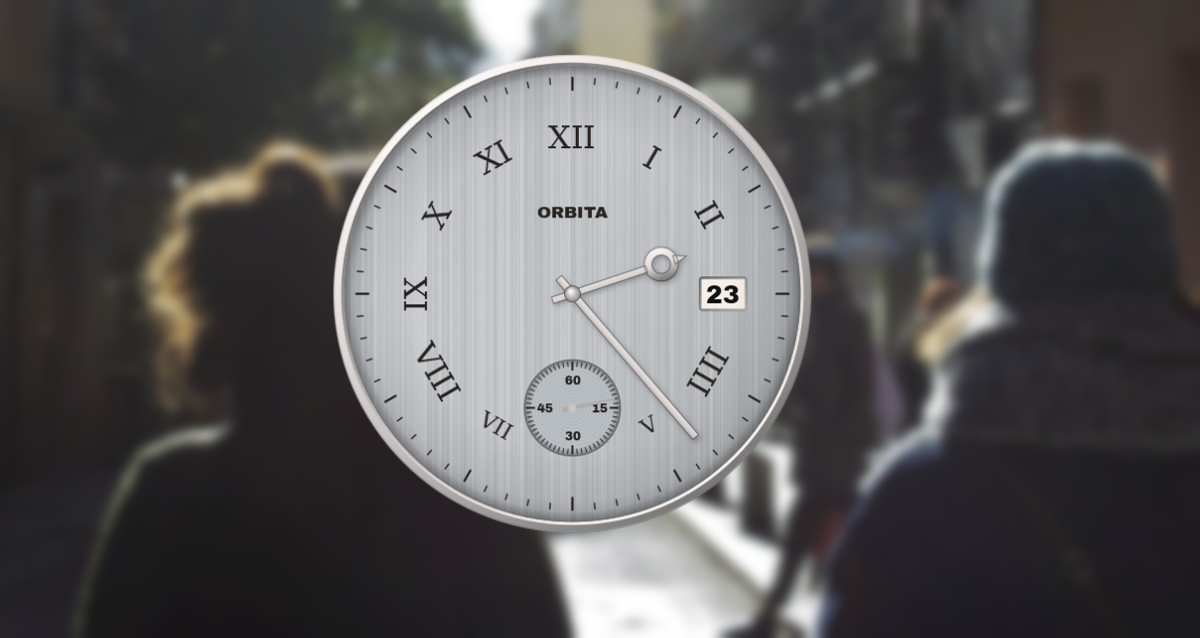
{"hour": 2, "minute": 23, "second": 13}
